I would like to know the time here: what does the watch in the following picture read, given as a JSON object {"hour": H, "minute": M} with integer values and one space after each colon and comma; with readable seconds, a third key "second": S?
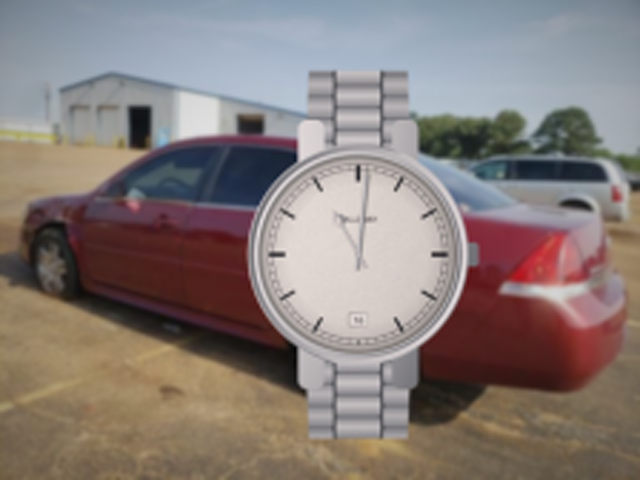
{"hour": 11, "minute": 1}
